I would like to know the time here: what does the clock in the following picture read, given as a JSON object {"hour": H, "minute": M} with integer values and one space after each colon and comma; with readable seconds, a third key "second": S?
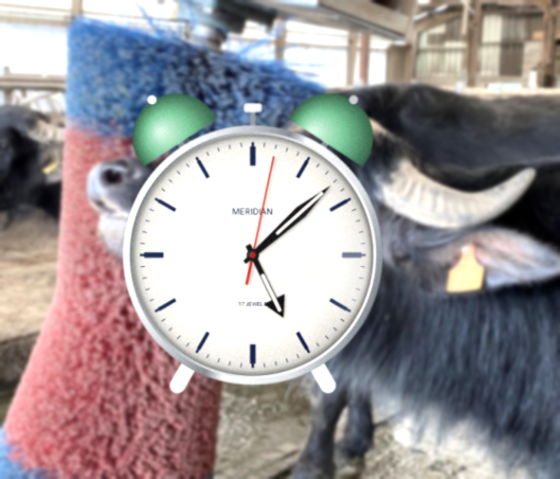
{"hour": 5, "minute": 8, "second": 2}
